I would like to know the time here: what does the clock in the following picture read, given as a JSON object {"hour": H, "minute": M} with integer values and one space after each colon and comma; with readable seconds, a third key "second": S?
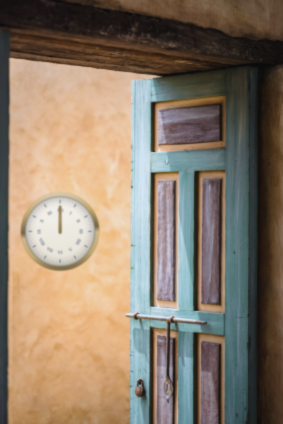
{"hour": 12, "minute": 0}
